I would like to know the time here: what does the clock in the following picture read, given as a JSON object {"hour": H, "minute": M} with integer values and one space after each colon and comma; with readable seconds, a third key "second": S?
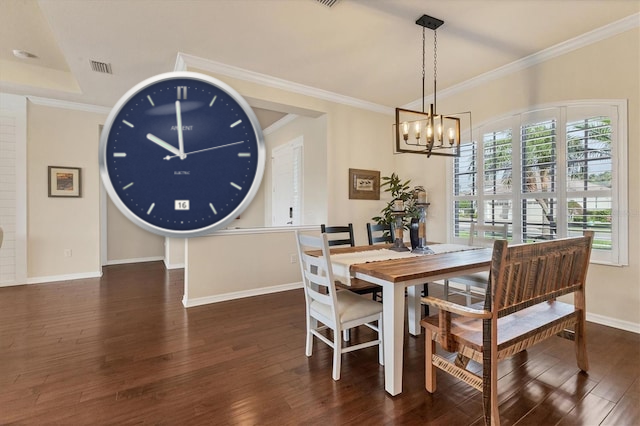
{"hour": 9, "minute": 59, "second": 13}
